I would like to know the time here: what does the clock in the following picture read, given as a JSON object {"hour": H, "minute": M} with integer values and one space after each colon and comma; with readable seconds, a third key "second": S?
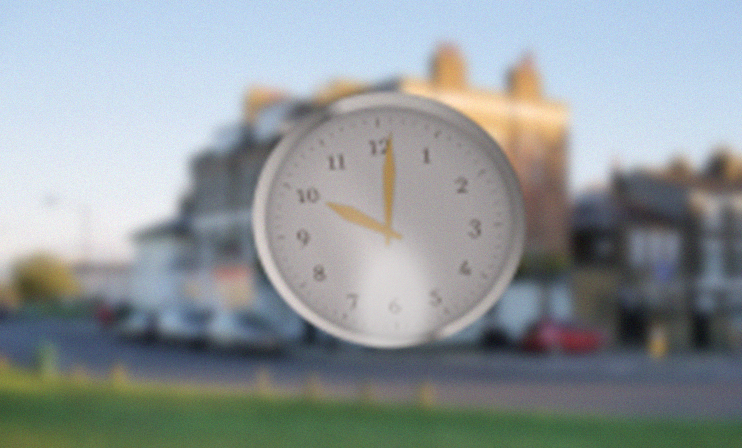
{"hour": 10, "minute": 1}
